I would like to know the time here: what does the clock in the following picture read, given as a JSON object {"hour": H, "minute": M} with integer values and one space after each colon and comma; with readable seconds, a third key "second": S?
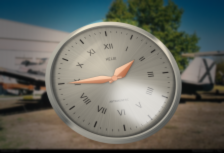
{"hour": 1, "minute": 45}
